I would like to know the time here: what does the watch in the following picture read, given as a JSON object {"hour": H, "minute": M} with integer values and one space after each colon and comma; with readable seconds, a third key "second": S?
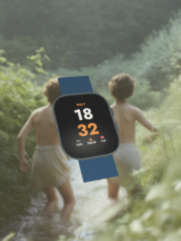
{"hour": 18, "minute": 32}
